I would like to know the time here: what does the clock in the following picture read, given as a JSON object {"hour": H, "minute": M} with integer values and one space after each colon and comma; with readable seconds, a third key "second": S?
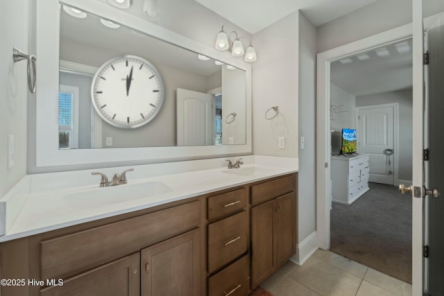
{"hour": 12, "minute": 2}
